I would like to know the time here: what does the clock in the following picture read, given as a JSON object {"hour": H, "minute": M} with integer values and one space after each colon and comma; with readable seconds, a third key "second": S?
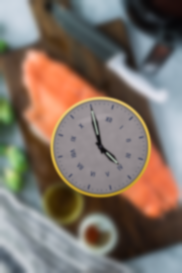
{"hour": 3, "minute": 55}
